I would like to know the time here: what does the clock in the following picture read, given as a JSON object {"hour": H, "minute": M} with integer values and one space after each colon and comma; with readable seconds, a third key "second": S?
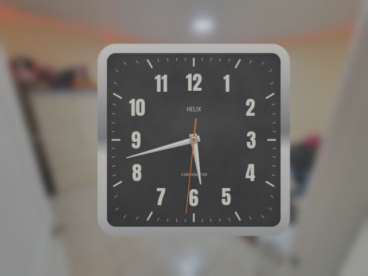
{"hour": 5, "minute": 42, "second": 31}
